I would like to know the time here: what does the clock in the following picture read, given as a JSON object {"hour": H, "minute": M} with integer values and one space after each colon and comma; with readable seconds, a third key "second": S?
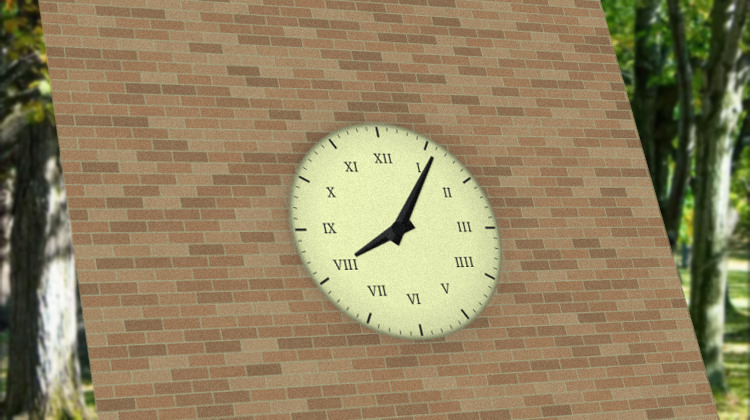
{"hour": 8, "minute": 6}
